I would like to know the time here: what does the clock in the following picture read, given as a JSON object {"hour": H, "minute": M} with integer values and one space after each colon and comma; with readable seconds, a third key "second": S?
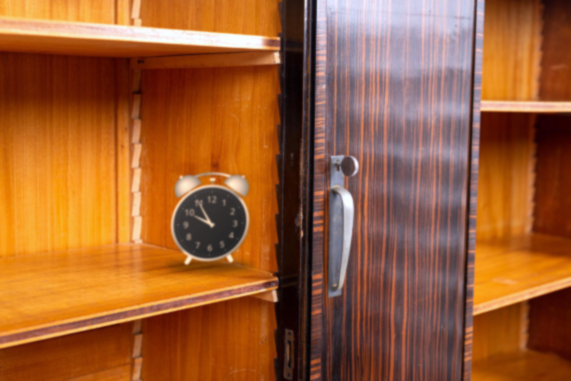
{"hour": 9, "minute": 55}
